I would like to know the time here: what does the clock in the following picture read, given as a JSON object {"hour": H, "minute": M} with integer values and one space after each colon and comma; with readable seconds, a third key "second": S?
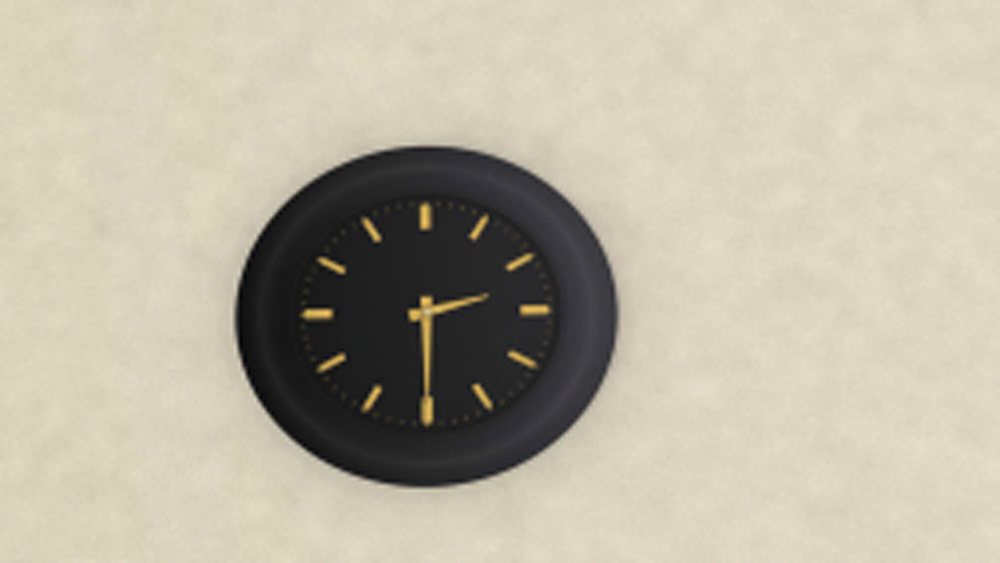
{"hour": 2, "minute": 30}
